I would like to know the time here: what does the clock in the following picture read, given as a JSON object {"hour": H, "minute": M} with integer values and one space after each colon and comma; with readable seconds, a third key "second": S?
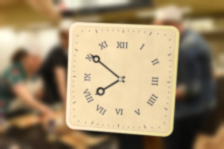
{"hour": 7, "minute": 51}
